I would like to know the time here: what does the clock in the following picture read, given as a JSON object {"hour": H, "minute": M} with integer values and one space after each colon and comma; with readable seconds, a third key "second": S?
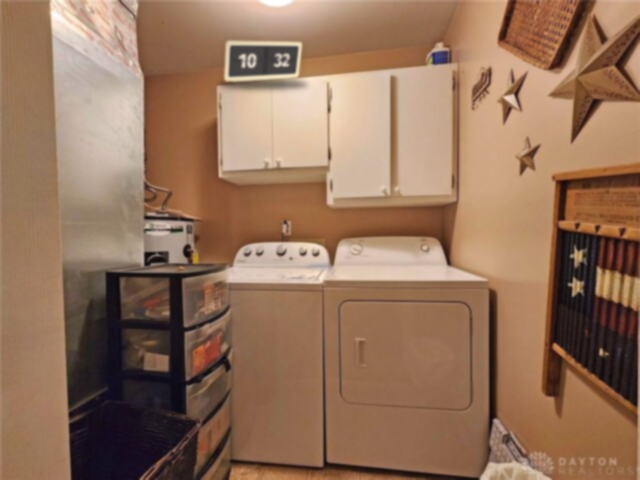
{"hour": 10, "minute": 32}
